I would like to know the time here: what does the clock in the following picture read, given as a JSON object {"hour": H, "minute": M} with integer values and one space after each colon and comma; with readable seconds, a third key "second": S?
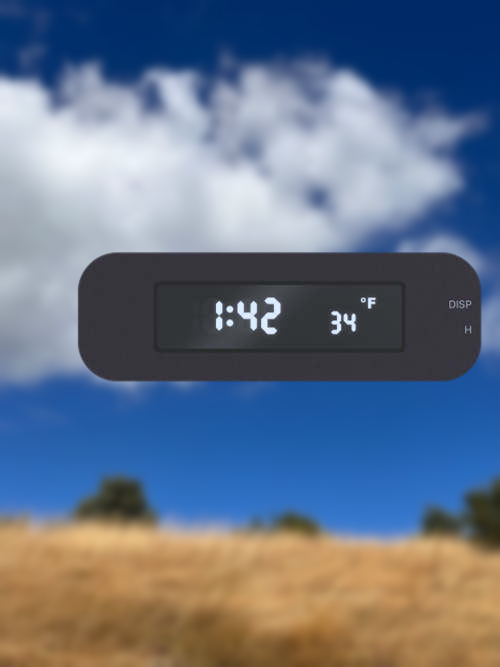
{"hour": 1, "minute": 42}
